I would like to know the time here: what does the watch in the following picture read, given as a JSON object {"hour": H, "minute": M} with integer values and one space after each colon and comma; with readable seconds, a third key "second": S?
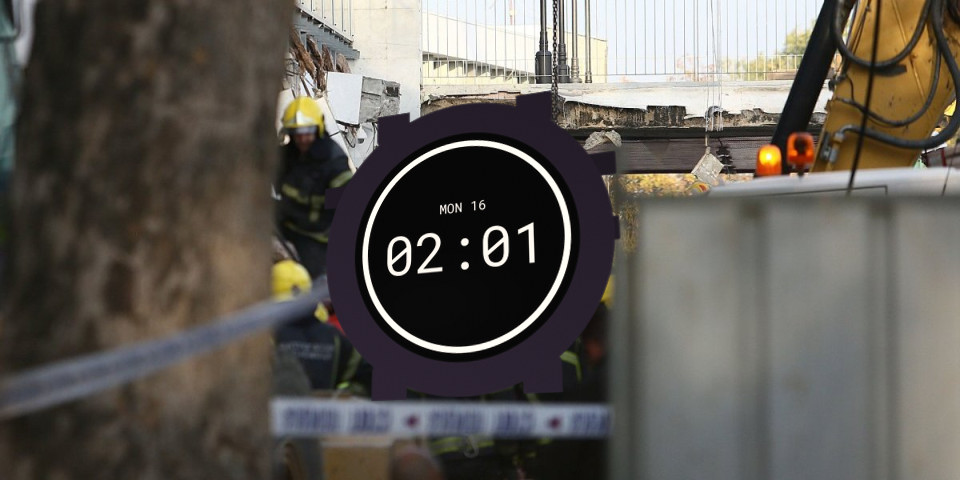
{"hour": 2, "minute": 1}
